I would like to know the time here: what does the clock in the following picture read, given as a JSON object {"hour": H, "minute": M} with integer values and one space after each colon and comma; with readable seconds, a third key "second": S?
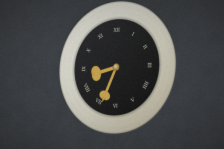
{"hour": 8, "minute": 34}
